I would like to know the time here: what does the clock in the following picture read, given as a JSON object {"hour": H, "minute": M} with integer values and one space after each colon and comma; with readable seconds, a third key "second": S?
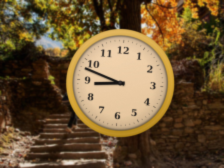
{"hour": 8, "minute": 48}
